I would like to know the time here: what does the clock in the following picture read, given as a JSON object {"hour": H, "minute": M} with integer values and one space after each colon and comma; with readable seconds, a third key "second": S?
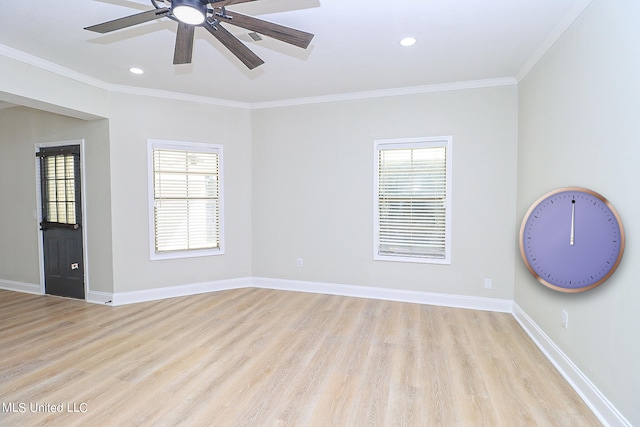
{"hour": 12, "minute": 0}
